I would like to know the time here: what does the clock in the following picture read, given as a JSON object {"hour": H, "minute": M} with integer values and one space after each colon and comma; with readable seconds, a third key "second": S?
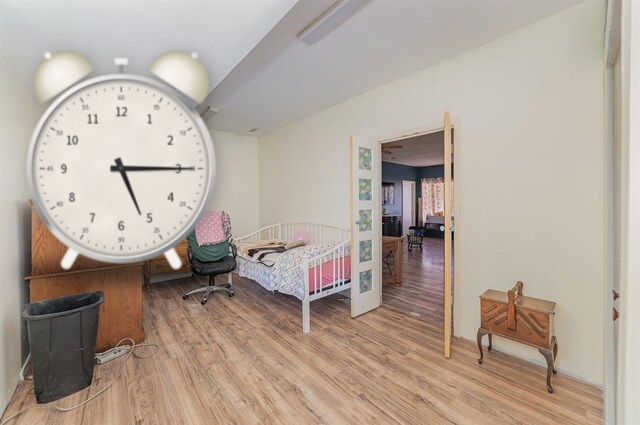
{"hour": 5, "minute": 15}
